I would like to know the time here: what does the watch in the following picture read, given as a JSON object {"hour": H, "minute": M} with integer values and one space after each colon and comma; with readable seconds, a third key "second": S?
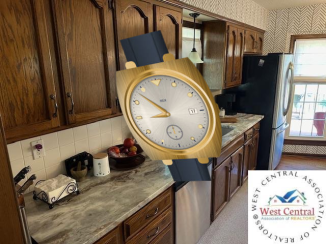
{"hour": 8, "minute": 53}
